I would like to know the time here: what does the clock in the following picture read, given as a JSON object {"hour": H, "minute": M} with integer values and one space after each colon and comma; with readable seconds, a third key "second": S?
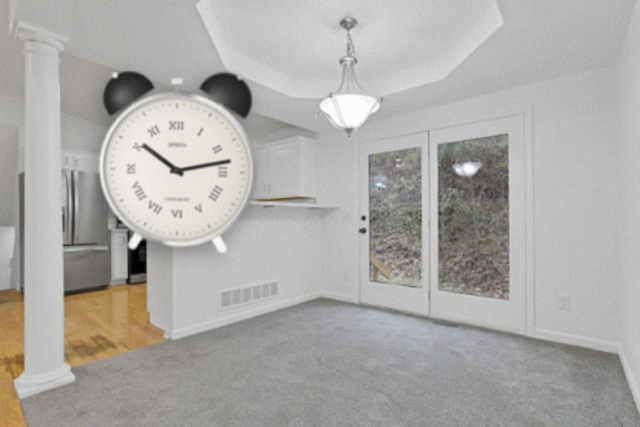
{"hour": 10, "minute": 13}
